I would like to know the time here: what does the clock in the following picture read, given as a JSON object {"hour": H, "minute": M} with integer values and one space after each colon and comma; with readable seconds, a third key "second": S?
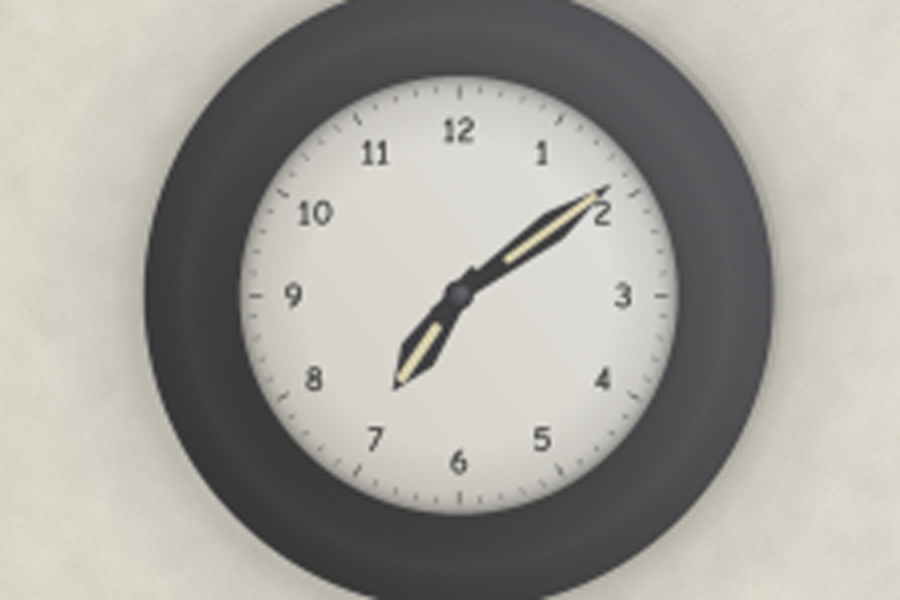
{"hour": 7, "minute": 9}
